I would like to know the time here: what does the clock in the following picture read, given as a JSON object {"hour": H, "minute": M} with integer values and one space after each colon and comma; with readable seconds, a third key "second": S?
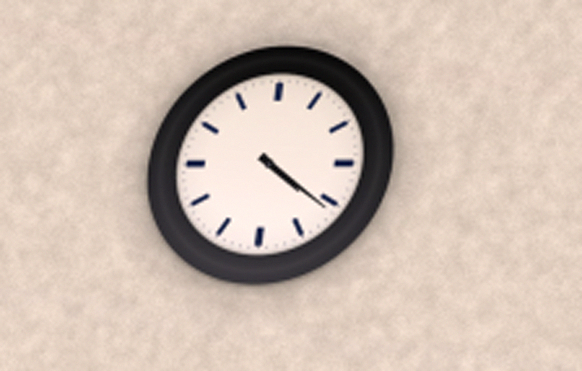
{"hour": 4, "minute": 21}
